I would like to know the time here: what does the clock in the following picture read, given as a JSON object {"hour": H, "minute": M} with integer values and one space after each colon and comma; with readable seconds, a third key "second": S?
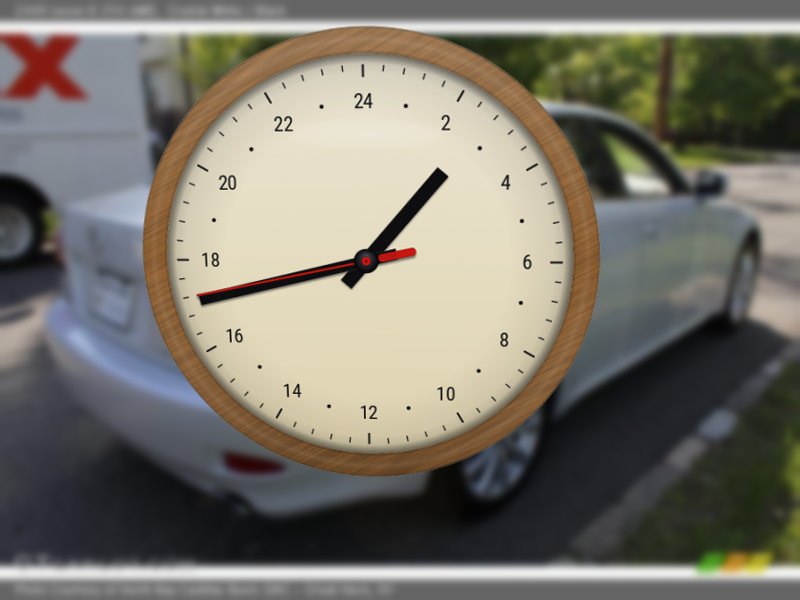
{"hour": 2, "minute": 42, "second": 43}
